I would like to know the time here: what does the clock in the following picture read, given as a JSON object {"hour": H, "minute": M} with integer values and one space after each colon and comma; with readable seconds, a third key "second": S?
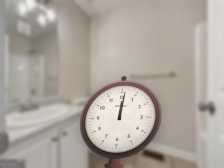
{"hour": 12, "minute": 1}
